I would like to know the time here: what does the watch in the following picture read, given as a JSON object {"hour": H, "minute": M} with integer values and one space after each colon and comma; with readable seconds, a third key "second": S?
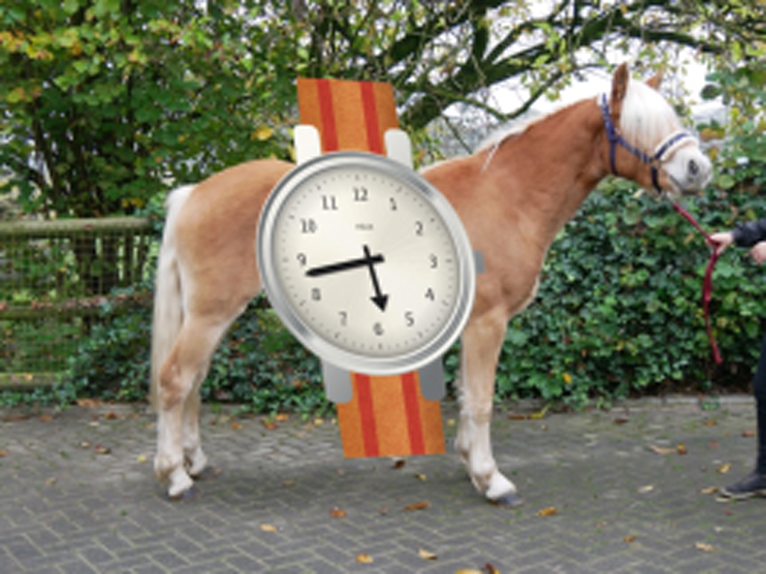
{"hour": 5, "minute": 43}
